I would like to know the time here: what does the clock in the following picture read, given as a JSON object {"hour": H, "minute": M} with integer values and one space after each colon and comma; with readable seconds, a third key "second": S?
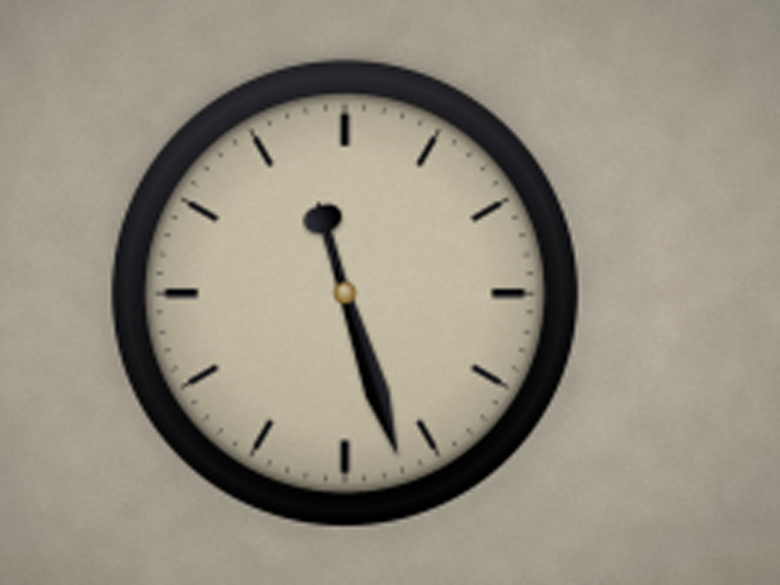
{"hour": 11, "minute": 27}
